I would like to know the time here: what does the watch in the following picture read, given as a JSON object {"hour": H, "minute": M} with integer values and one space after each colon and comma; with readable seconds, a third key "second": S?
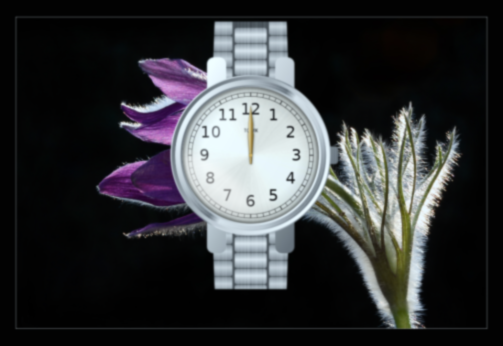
{"hour": 12, "minute": 0}
